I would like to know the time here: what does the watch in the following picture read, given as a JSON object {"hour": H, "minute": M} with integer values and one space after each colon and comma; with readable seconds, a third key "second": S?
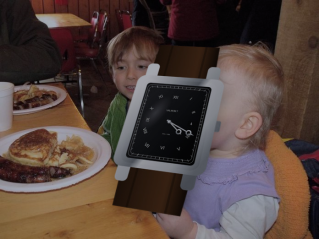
{"hour": 4, "minute": 19}
